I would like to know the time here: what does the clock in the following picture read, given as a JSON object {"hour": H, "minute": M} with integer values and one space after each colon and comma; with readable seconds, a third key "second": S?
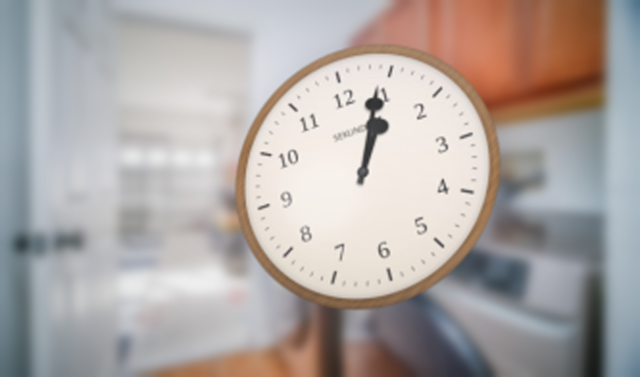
{"hour": 1, "minute": 4}
